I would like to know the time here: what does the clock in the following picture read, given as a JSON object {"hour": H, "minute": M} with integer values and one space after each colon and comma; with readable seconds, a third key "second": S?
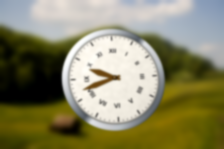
{"hour": 9, "minute": 42}
